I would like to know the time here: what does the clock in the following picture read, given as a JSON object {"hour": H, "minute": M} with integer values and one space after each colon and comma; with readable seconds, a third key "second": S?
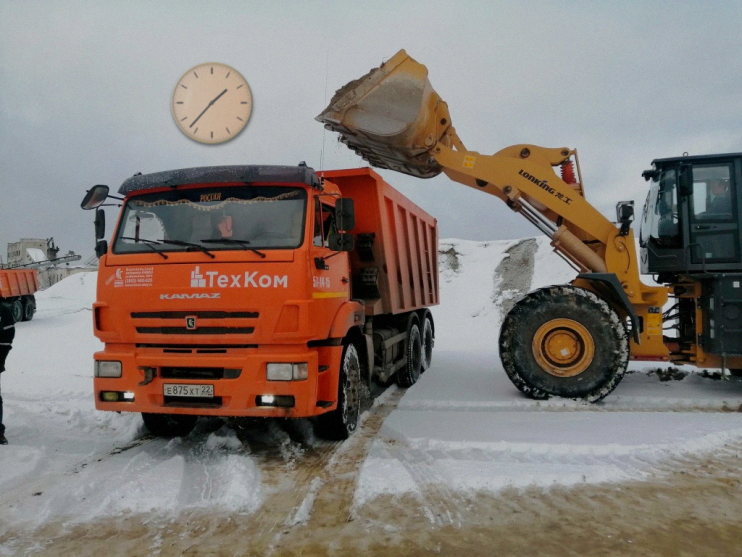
{"hour": 1, "minute": 37}
